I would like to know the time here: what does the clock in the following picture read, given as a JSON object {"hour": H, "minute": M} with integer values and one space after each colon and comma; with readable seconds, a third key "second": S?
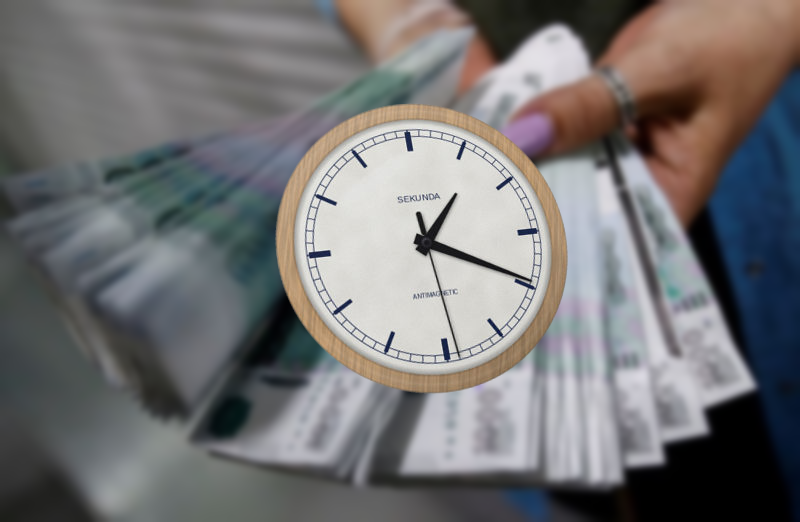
{"hour": 1, "minute": 19, "second": 29}
